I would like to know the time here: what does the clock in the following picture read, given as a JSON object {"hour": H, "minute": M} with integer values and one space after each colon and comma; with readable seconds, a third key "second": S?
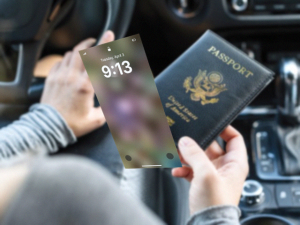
{"hour": 9, "minute": 13}
